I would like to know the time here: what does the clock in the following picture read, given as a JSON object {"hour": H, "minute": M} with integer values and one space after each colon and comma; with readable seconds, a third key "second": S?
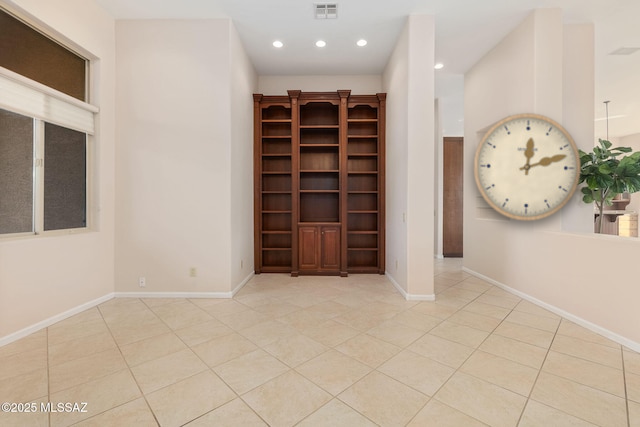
{"hour": 12, "minute": 12}
